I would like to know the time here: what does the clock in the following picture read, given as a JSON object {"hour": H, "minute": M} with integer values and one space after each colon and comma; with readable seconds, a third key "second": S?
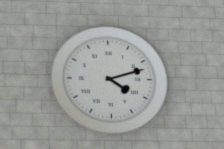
{"hour": 4, "minute": 12}
